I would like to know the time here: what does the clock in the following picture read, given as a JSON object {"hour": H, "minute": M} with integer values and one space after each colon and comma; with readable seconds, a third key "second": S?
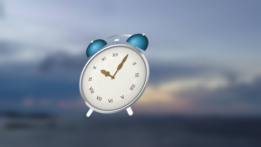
{"hour": 10, "minute": 5}
